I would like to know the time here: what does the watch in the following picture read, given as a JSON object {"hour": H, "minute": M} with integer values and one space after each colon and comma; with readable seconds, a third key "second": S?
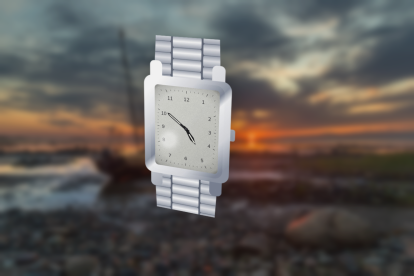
{"hour": 4, "minute": 51}
